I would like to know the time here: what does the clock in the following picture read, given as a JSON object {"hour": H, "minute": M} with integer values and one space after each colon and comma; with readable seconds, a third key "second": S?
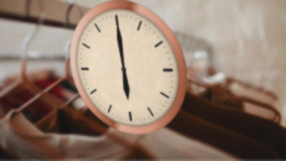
{"hour": 6, "minute": 0}
